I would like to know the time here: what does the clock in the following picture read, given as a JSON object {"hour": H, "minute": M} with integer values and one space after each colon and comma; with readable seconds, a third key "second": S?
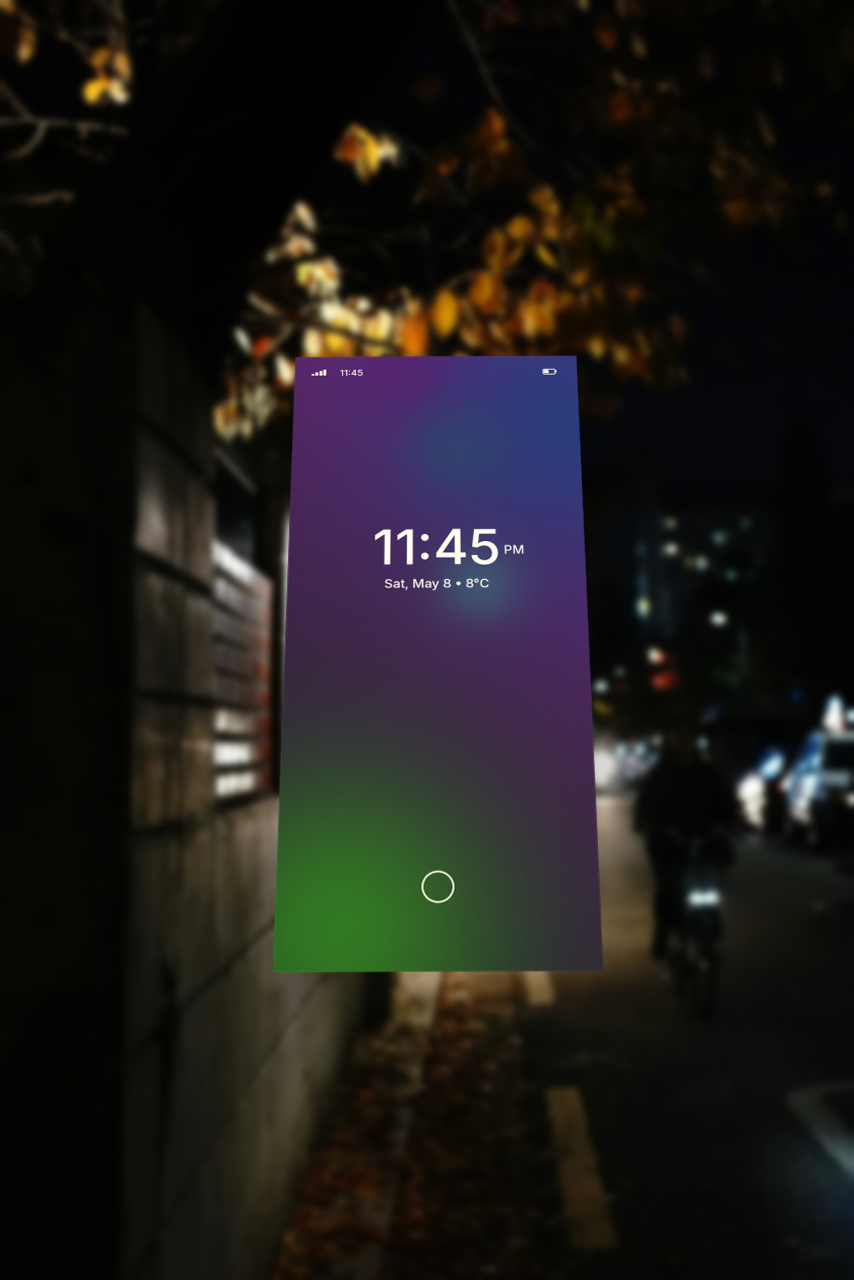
{"hour": 11, "minute": 45}
